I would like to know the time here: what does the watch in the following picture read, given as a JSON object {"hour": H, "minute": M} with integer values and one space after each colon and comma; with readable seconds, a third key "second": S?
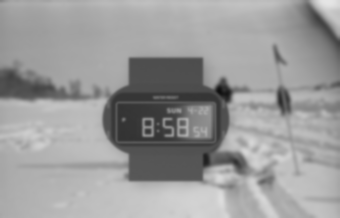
{"hour": 8, "minute": 58}
